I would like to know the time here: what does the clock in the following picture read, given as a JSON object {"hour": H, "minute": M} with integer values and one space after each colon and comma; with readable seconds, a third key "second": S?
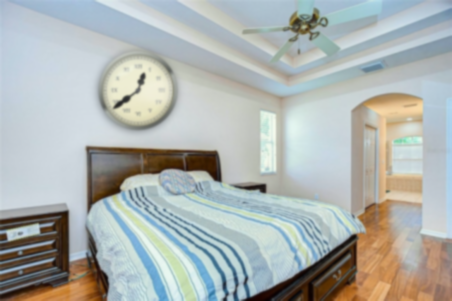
{"hour": 12, "minute": 39}
